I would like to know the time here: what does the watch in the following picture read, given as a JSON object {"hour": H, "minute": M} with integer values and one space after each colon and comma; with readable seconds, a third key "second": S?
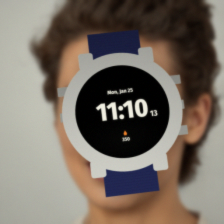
{"hour": 11, "minute": 10}
